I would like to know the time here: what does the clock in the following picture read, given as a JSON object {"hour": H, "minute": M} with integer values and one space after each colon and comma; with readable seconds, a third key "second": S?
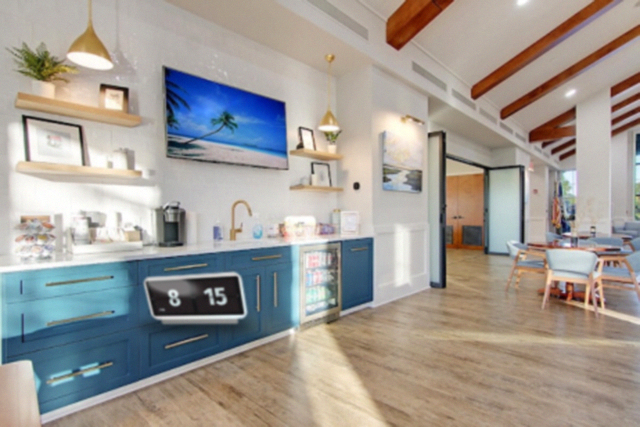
{"hour": 8, "minute": 15}
